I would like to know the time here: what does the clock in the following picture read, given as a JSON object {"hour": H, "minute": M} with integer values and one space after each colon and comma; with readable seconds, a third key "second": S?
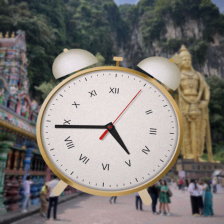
{"hour": 4, "minute": 44, "second": 5}
